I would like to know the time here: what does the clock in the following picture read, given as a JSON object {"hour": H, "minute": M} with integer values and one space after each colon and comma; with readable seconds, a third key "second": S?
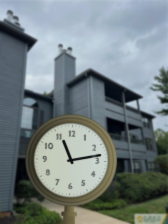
{"hour": 11, "minute": 13}
